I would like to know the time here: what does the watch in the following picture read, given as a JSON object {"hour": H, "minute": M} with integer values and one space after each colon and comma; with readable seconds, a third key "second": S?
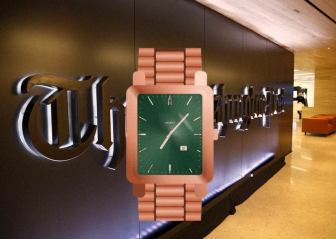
{"hour": 7, "minute": 7}
